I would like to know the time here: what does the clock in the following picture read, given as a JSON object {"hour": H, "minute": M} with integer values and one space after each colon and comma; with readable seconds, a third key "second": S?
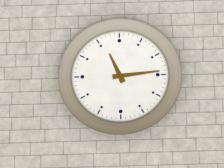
{"hour": 11, "minute": 14}
